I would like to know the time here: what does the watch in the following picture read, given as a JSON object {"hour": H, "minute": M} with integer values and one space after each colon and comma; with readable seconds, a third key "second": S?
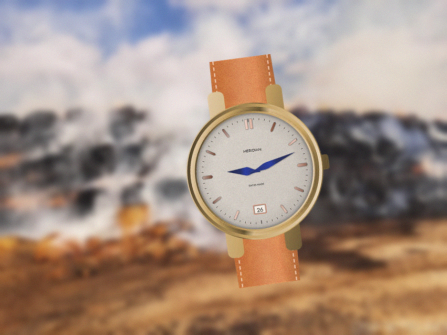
{"hour": 9, "minute": 12}
